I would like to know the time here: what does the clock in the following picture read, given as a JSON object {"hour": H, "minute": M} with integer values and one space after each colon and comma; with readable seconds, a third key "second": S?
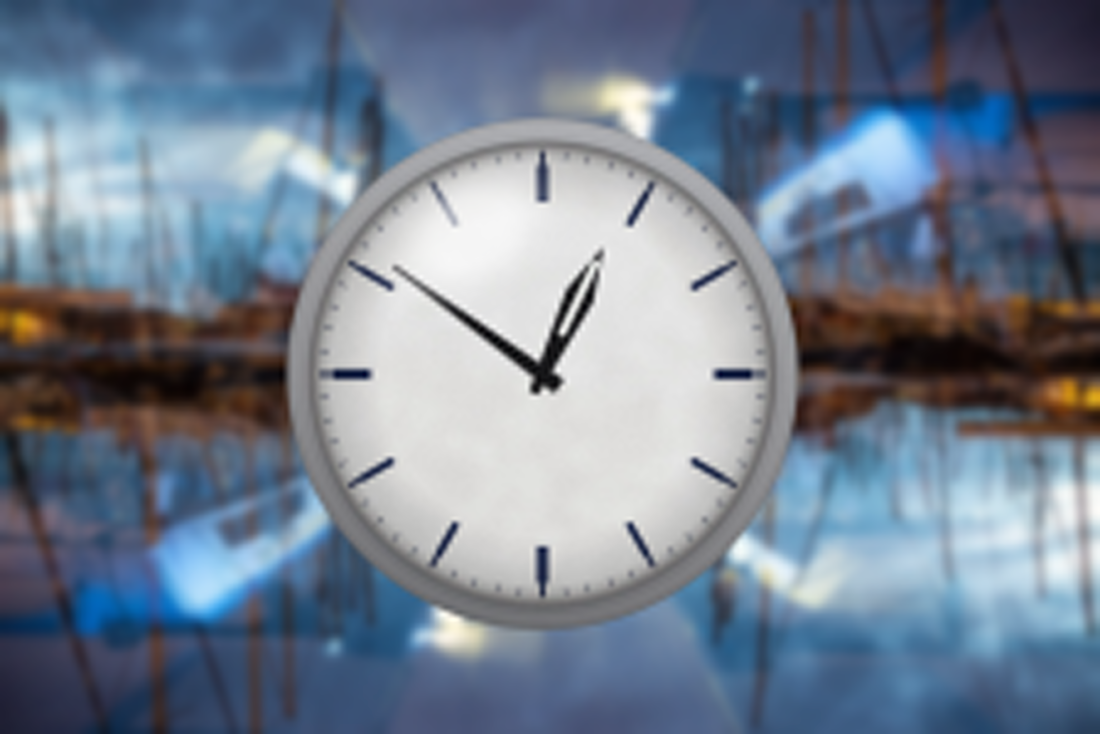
{"hour": 12, "minute": 51}
